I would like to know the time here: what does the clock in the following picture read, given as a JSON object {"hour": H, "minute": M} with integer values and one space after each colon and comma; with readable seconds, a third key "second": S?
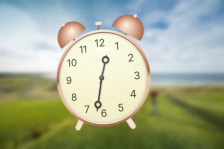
{"hour": 12, "minute": 32}
